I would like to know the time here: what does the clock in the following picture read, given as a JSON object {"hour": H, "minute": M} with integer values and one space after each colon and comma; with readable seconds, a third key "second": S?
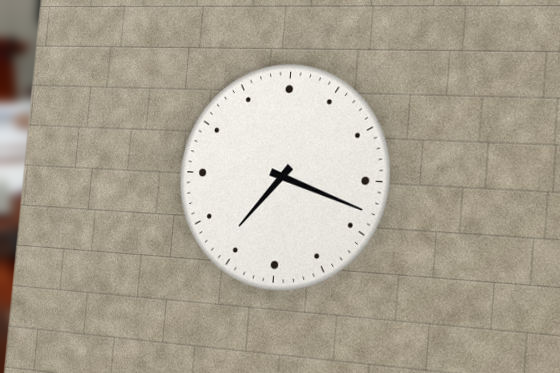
{"hour": 7, "minute": 18}
